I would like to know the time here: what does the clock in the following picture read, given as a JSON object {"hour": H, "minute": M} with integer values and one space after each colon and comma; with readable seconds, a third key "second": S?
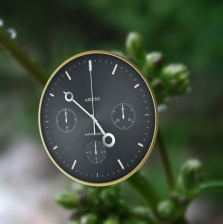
{"hour": 4, "minute": 52}
